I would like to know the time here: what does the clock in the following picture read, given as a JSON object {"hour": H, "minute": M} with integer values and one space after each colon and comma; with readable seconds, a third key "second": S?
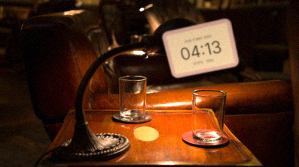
{"hour": 4, "minute": 13}
